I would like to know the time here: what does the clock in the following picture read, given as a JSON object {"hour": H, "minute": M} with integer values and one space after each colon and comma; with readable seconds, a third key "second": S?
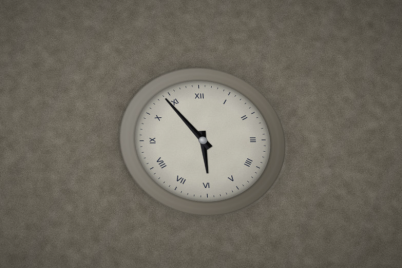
{"hour": 5, "minute": 54}
